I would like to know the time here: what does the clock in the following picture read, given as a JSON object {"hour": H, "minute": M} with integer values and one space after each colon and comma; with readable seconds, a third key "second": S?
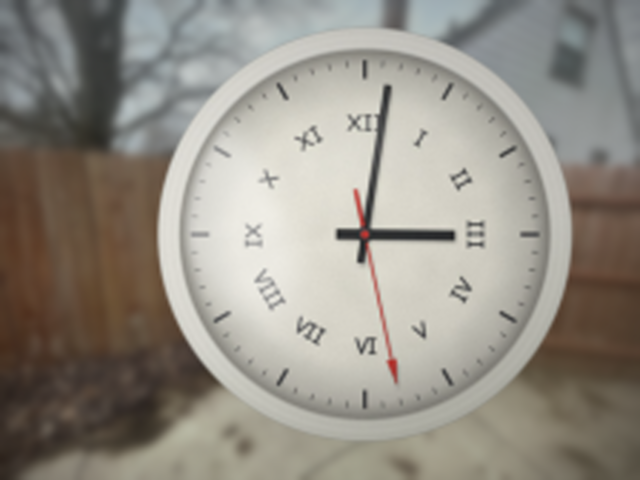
{"hour": 3, "minute": 1, "second": 28}
